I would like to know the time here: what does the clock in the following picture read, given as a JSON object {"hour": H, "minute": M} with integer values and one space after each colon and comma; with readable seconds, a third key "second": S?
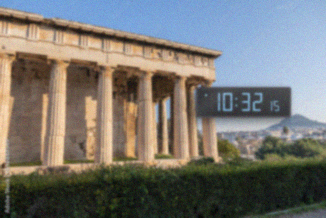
{"hour": 10, "minute": 32}
